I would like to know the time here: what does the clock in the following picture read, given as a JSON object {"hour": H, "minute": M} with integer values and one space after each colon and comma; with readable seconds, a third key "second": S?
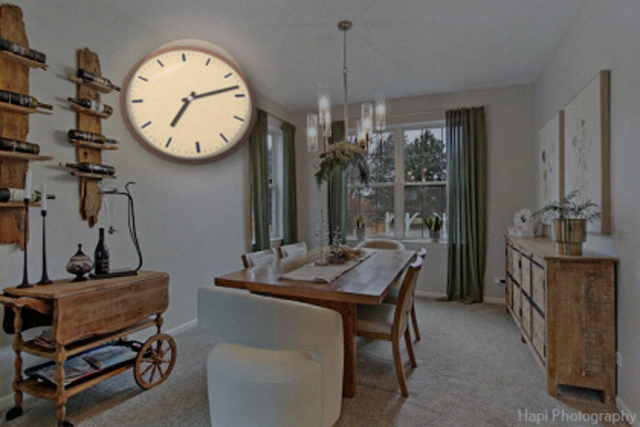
{"hour": 7, "minute": 13}
